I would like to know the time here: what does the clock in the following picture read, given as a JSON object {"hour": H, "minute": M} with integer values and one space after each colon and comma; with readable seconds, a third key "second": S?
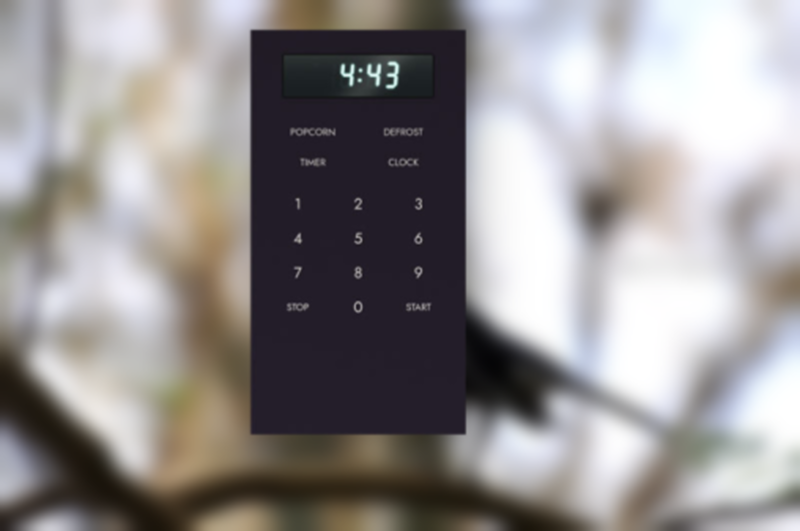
{"hour": 4, "minute": 43}
